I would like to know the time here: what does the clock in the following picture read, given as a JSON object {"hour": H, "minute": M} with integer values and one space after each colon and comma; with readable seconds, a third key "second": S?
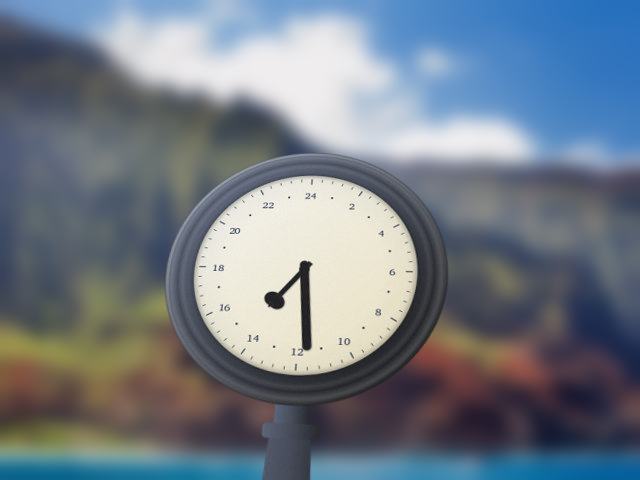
{"hour": 14, "minute": 29}
